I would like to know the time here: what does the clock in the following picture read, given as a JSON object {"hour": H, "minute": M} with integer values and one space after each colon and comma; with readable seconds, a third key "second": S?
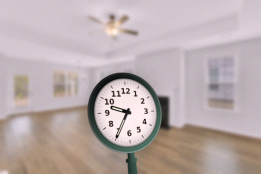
{"hour": 9, "minute": 35}
